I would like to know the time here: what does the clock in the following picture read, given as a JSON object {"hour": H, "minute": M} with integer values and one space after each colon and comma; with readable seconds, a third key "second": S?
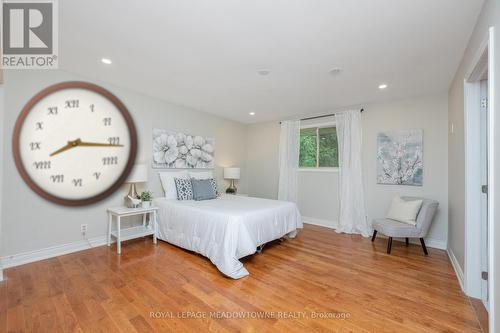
{"hour": 8, "minute": 16}
